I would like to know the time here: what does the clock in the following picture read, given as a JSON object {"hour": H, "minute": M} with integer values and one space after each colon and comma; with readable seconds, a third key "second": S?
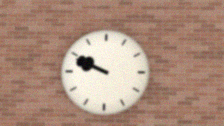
{"hour": 9, "minute": 49}
